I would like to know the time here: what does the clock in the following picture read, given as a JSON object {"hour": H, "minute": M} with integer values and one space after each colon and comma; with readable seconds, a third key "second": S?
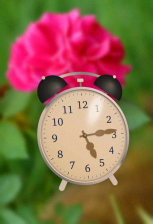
{"hour": 5, "minute": 14}
